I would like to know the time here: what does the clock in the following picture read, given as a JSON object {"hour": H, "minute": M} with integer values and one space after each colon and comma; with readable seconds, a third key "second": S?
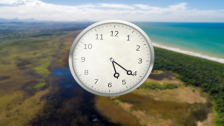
{"hour": 5, "minute": 21}
